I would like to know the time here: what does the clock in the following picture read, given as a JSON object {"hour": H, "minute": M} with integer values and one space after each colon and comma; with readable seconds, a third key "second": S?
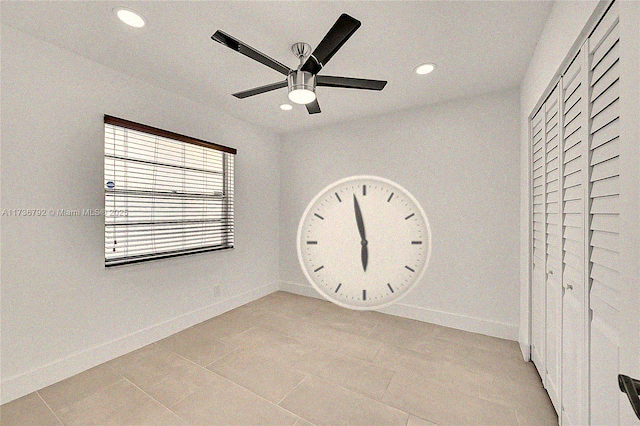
{"hour": 5, "minute": 58}
